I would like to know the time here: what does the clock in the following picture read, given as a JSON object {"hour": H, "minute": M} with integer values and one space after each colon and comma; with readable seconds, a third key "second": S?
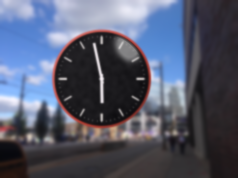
{"hour": 5, "minute": 58}
